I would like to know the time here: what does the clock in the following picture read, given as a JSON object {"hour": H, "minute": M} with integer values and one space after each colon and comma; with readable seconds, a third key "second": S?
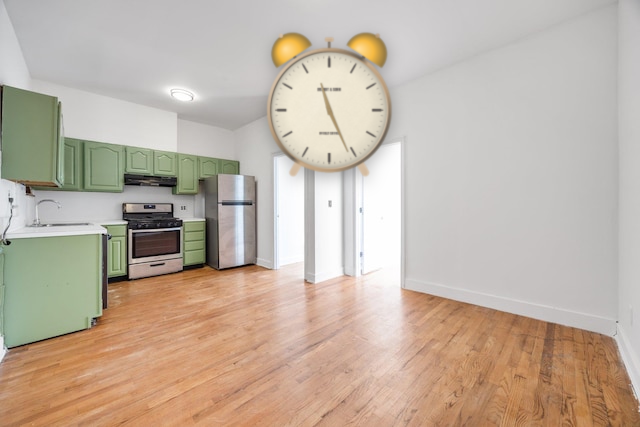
{"hour": 11, "minute": 26}
